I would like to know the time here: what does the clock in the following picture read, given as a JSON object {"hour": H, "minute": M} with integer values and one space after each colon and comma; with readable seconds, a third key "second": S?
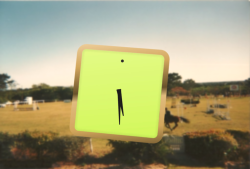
{"hour": 5, "minute": 29}
